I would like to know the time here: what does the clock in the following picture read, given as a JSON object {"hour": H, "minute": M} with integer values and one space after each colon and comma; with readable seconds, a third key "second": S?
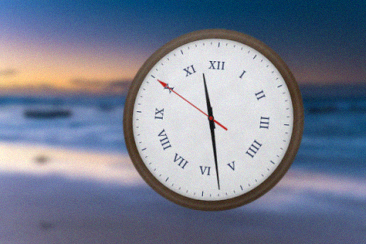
{"hour": 11, "minute": 27, "second": 50}
